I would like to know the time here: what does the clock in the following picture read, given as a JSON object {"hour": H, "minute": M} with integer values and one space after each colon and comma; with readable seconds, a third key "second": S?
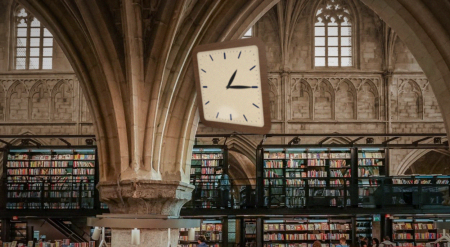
{"hour": 1, "minute": 15}
